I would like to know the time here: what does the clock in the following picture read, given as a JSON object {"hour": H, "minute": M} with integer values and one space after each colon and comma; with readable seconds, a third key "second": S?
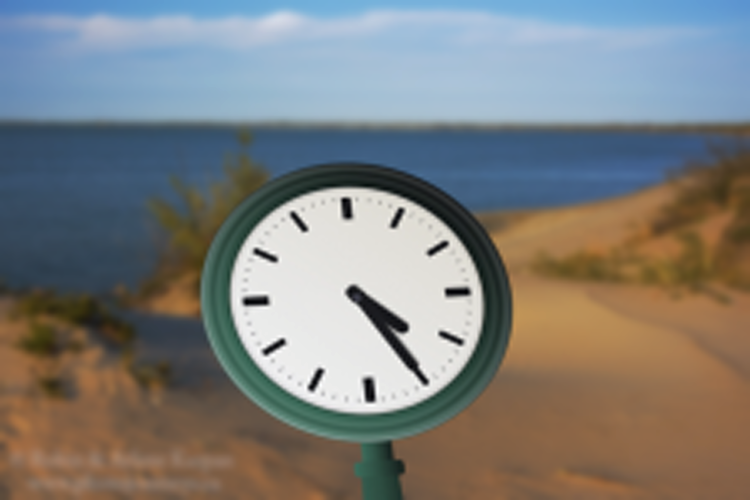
{"hour": 4, "minute": 25}
